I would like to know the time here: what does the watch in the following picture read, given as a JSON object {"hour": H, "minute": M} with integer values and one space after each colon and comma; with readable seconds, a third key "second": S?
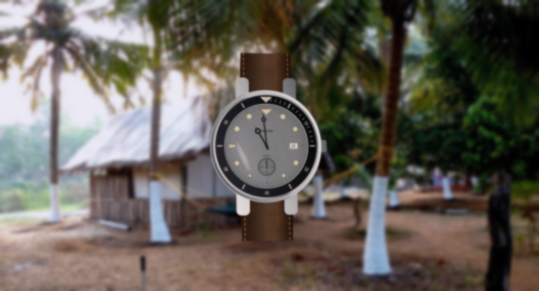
{"hour": 10, "minute": 59}
